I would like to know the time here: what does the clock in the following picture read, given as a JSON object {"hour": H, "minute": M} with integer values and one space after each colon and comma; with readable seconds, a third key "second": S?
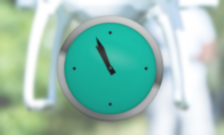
{"hour": 10, "minute": 56}
